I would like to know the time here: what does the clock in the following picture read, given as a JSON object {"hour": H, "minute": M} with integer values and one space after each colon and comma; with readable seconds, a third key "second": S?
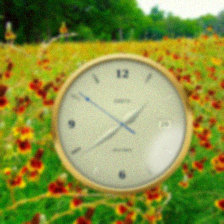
{"hour": 1, "minute": 38, "second": 51}
